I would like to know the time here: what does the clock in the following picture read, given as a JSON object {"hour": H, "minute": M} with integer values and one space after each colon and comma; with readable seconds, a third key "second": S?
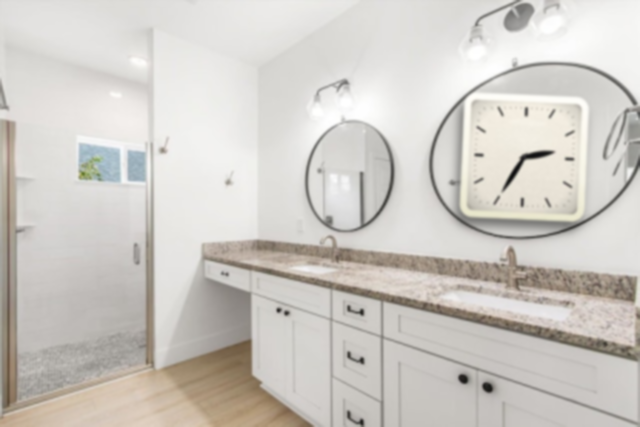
{"hour": 2, "minute": 35}
